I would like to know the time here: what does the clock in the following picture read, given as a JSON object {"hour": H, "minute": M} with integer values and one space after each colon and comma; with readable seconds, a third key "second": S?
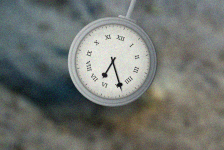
{"hour": 6, "minute": 24}
